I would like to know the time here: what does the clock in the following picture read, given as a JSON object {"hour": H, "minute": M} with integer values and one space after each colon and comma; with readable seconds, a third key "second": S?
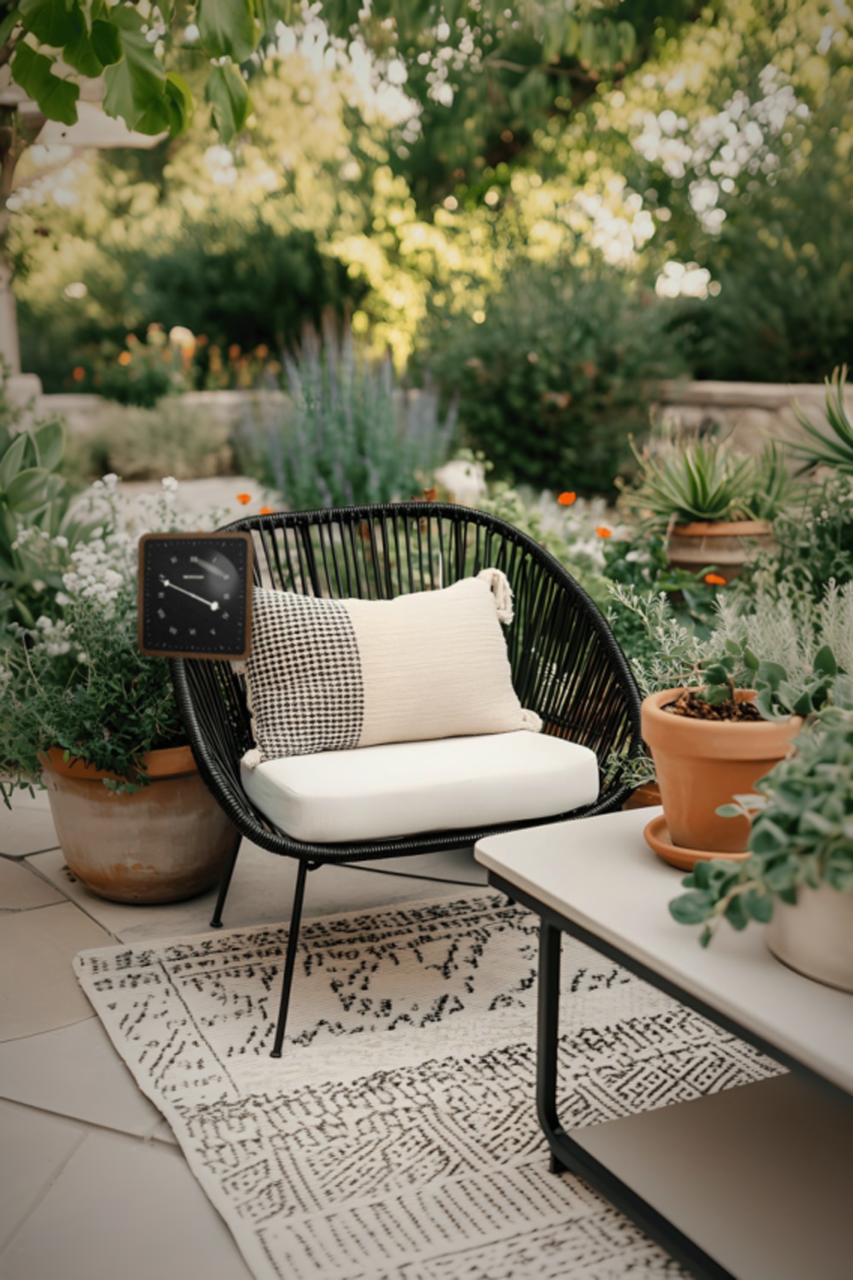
{"hour": 3, "minute": 49}
